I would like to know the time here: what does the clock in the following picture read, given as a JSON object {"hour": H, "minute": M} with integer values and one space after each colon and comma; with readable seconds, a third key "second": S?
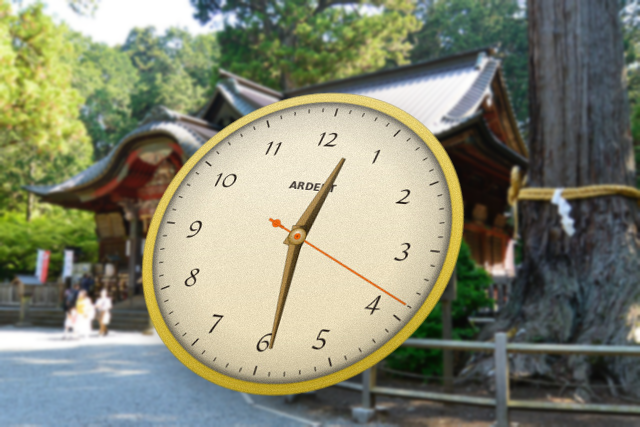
{"hour": 12, "minute": 29, "second": 19}
